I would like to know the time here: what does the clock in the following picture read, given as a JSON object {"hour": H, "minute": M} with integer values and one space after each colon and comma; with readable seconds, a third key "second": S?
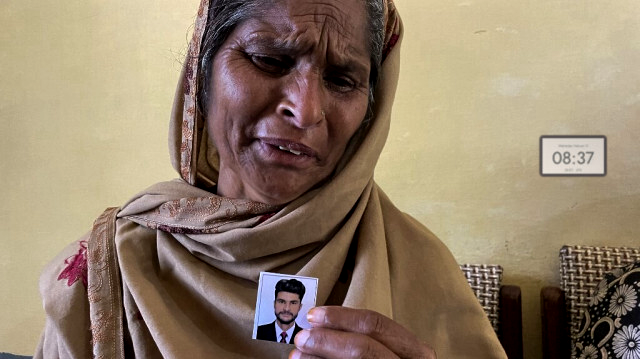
{"hour": 8, "minute": 37}
